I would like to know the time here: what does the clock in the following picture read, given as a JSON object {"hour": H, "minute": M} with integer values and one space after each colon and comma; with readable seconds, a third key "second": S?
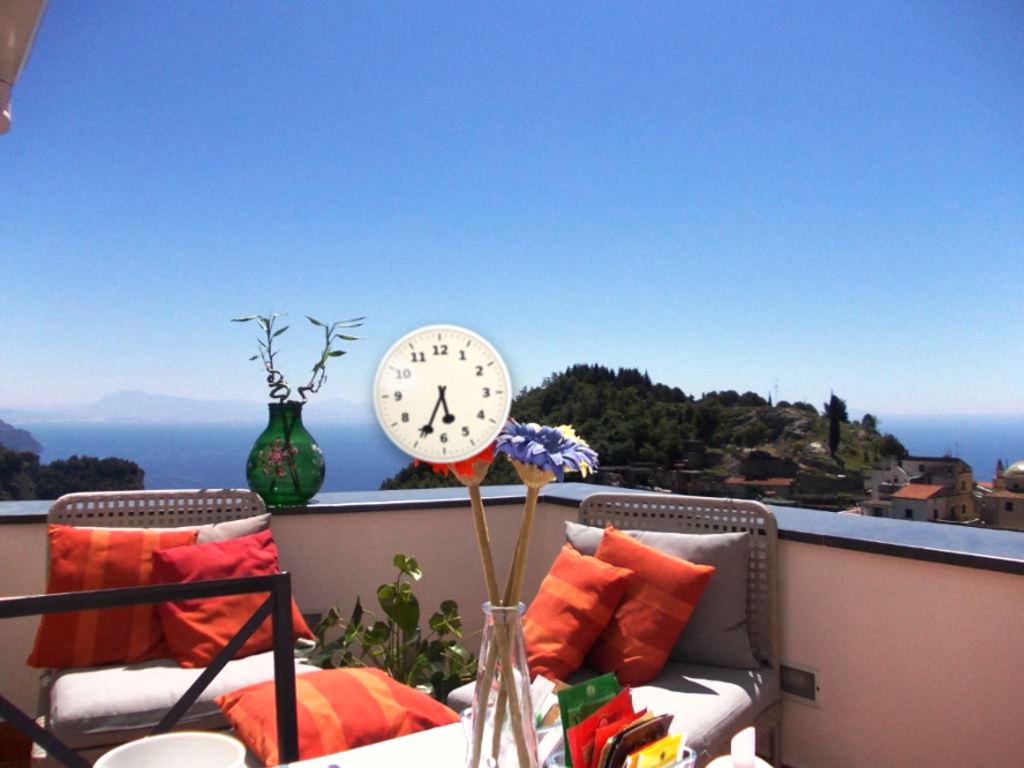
{"hour": 5, "minute": 34}
